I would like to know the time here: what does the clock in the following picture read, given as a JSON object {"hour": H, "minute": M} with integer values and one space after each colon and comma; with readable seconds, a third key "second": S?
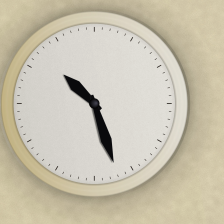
{"hour": 10, "minute": 27}
